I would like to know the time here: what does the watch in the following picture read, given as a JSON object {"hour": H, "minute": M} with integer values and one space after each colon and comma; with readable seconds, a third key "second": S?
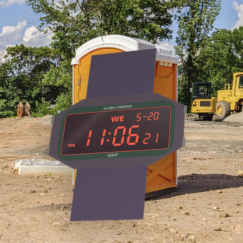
{"hour": 11, "minute": 6, "second": 21}
